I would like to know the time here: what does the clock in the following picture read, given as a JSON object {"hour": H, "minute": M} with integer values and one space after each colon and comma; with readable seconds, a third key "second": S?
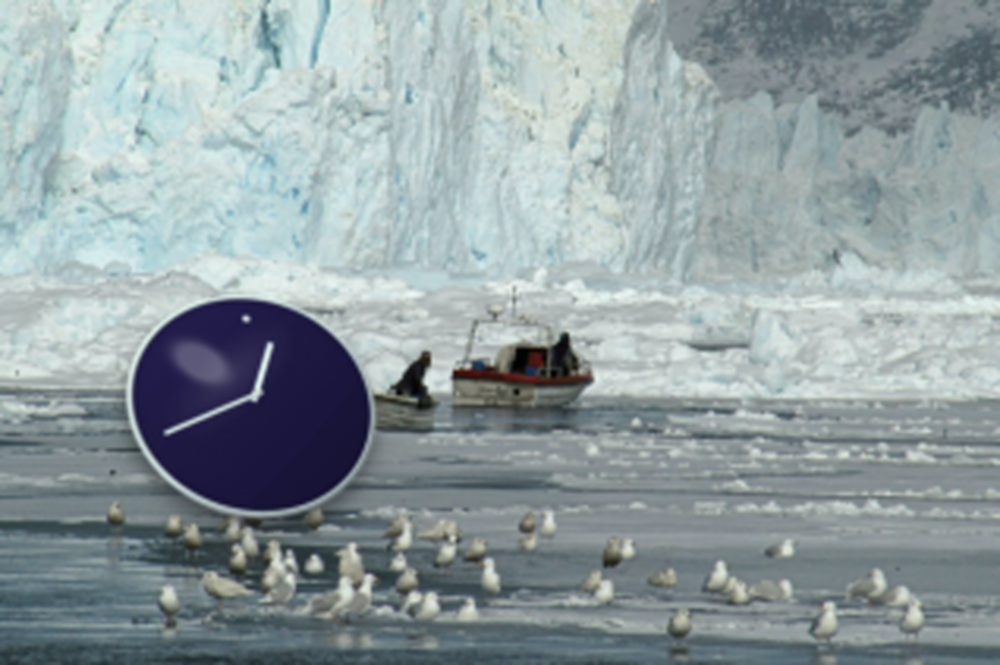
{"hour": 12, "minute": 41}
